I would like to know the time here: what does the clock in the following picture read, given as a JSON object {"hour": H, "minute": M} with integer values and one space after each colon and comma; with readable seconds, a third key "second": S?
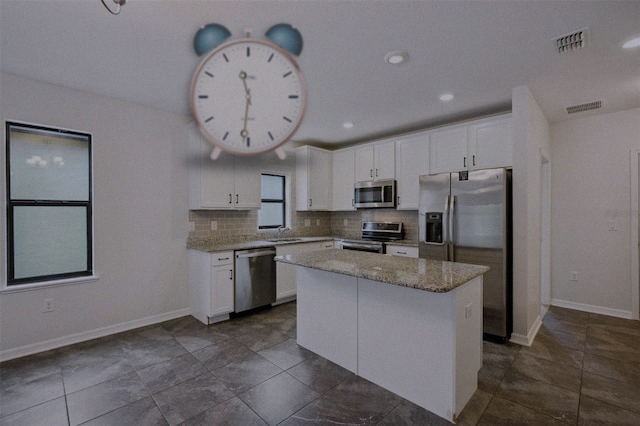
{"hour": 11, "minute": 31}
